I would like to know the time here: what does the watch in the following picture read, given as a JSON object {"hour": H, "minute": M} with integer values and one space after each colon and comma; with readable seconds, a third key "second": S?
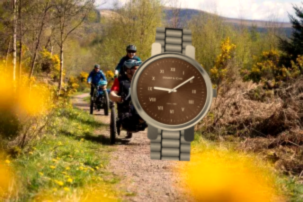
{"hour": 9, "minute": 9}
